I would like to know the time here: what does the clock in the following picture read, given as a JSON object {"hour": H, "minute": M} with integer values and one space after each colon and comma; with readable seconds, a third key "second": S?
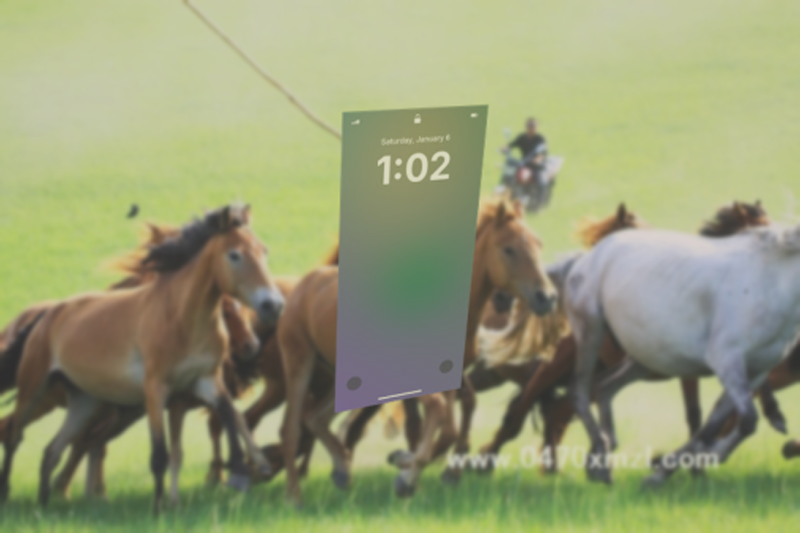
{"hour": 1, "minute": 2}
